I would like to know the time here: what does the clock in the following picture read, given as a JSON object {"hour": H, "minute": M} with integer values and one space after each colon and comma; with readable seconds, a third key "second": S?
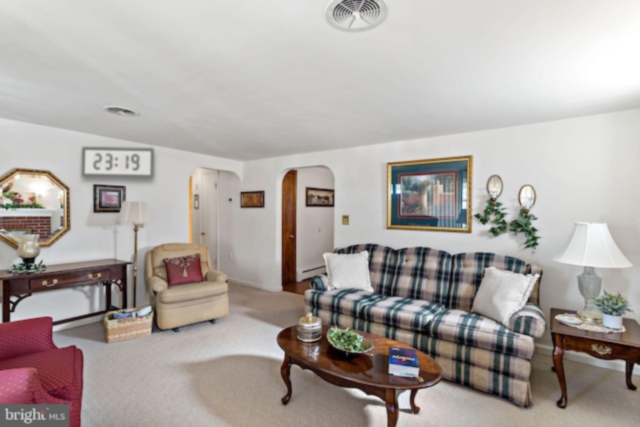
{"hour": 23, "minute": 19}
